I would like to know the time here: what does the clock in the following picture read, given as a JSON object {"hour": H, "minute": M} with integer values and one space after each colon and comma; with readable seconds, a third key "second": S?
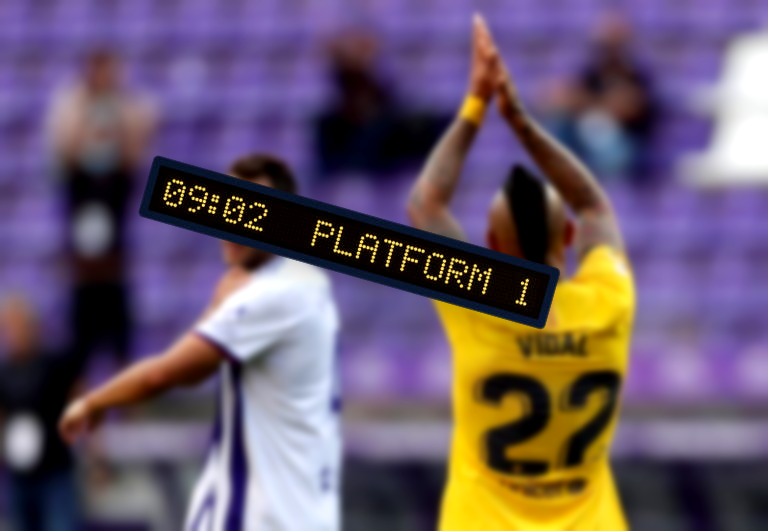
{"hour": 9, "minute": 2}
